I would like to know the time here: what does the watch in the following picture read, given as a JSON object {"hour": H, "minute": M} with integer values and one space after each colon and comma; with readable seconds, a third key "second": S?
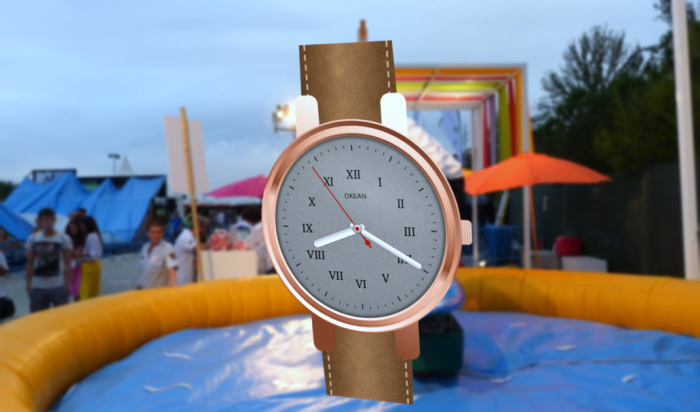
{"hour": 8, "minute": 19, "second": 54}
